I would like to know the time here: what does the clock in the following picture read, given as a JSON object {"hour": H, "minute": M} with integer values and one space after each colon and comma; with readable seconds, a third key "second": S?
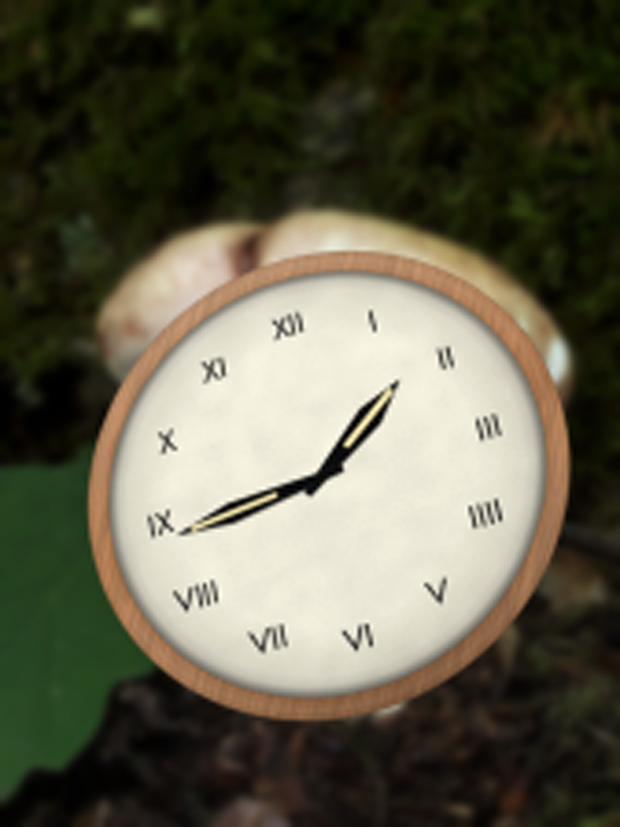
{"hour": 1, "minute": 44}
